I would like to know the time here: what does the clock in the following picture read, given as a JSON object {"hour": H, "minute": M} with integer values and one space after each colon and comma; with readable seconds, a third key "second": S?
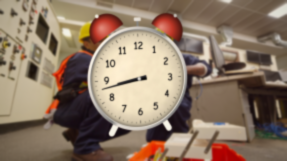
{"hour": 8, "minute": 43}
